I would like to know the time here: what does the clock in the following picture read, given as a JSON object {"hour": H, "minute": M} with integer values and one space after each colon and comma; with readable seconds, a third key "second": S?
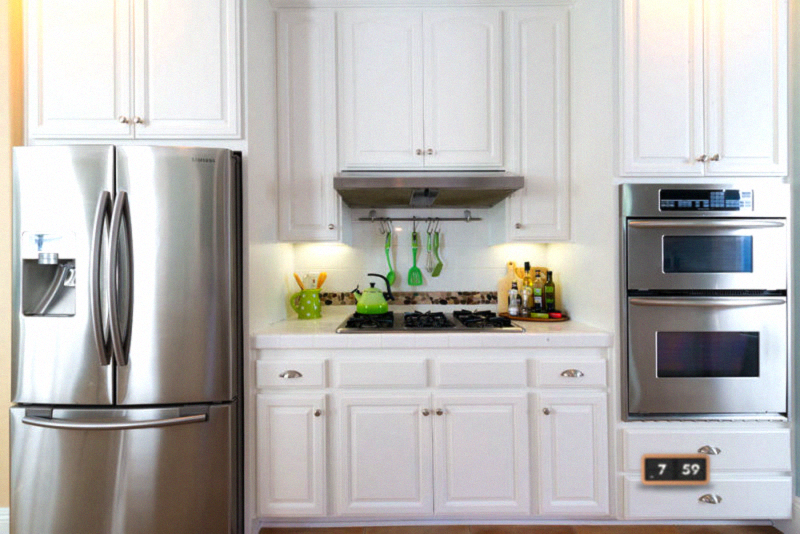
{"hour": 7, "minute": 59}
